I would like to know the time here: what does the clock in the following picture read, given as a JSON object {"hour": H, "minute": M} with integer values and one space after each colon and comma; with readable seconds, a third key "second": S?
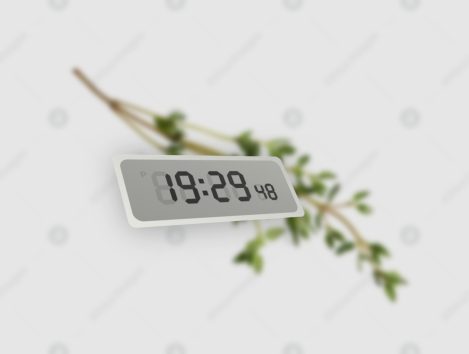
{"hour": 19, "minute": 29, "second": 48}
